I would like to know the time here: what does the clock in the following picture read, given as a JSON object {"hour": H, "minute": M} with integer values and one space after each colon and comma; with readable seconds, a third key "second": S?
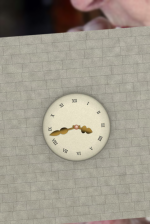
{"hour": 3, "minute": 43}
